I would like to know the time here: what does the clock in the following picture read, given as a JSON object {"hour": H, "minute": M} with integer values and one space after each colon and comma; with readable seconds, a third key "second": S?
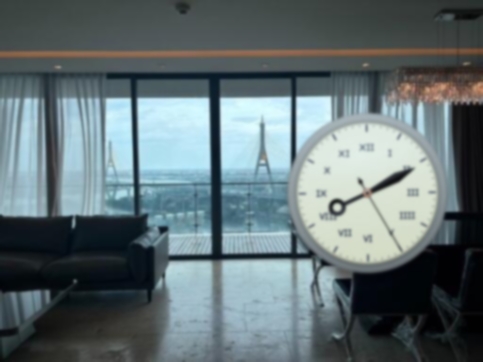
{"hour": 8, "minute": 10, "second": 25}
